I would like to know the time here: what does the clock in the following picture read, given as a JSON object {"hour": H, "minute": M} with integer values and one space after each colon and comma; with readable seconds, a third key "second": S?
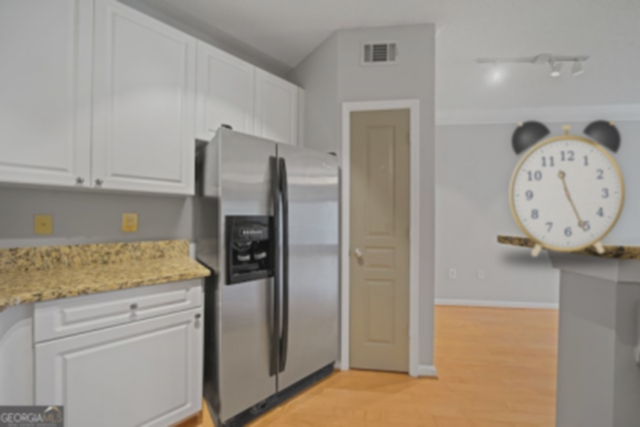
{"hour": 11, "minute": 26}
